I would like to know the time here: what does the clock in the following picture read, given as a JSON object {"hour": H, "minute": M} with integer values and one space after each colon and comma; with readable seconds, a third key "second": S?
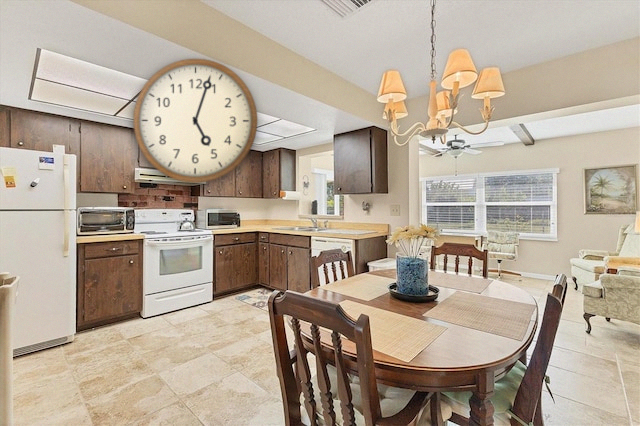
{"hour": 5, "minute": 3}
